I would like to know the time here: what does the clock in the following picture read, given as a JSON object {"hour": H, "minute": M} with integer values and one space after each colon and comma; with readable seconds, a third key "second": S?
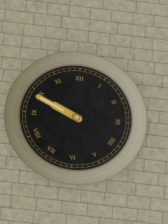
{"hour": 9, "minute": 49}
